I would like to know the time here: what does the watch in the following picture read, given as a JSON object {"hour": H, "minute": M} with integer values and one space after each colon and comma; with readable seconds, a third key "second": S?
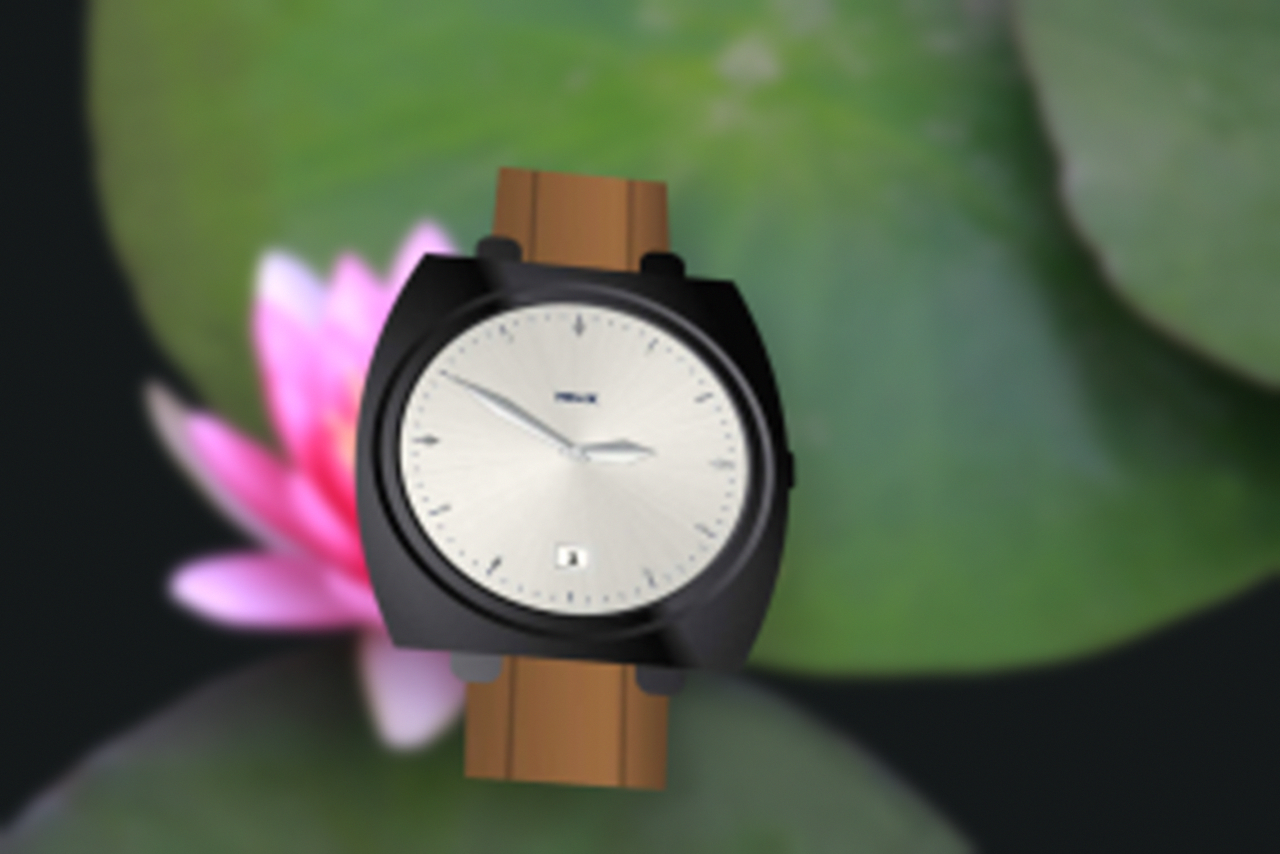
{"hour": 2, "minute": 50}
